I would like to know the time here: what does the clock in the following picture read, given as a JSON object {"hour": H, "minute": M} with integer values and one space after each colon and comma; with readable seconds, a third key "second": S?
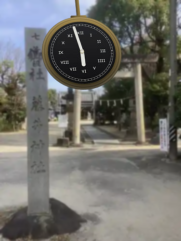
{"hour": 5, "minute": 58}
